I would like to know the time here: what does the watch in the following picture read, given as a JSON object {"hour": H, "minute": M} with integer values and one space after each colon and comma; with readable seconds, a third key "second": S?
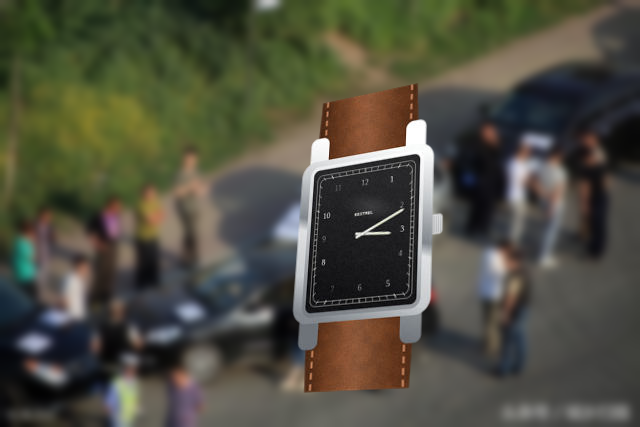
{"hour": 3, "minute": 11}
